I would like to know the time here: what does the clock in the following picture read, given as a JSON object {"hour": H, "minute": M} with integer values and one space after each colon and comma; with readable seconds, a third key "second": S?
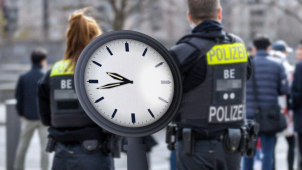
{"hour": 9, "minute": 43}
